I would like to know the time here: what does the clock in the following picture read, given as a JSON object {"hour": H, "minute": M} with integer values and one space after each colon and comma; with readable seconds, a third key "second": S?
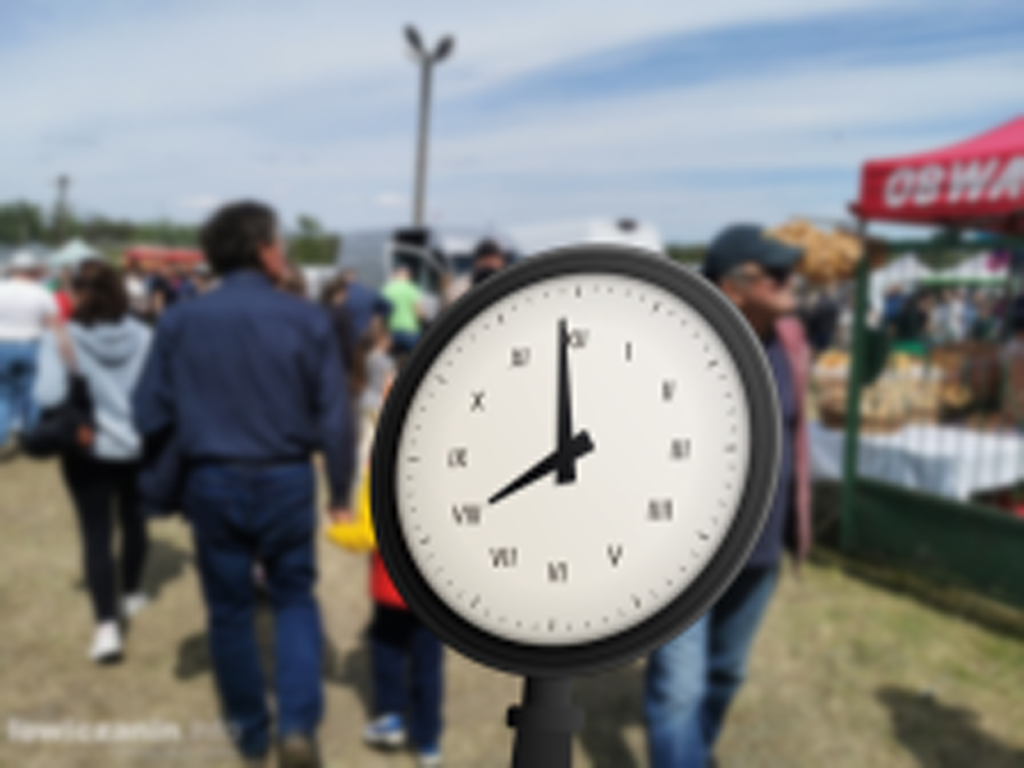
{"hour": 7, "minute": 59}
